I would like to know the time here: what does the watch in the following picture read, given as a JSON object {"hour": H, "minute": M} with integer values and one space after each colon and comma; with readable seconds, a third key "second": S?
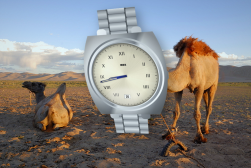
{"hour": 8, "minute": 43}
